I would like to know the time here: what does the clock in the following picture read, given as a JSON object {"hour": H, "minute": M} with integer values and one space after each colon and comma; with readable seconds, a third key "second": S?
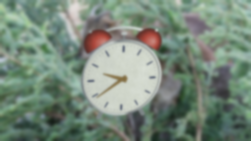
{"hour": 9, "minute": 39}
